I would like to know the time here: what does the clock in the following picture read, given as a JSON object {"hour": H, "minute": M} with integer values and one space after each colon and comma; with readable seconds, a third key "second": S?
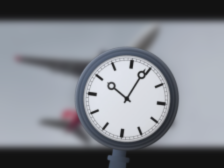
{"hour": 10, "minute": 4}
